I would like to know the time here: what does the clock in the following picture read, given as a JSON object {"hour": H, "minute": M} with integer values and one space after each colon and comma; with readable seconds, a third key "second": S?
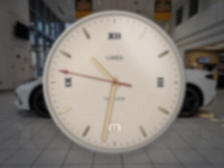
{"hour": 10, "minute": 31, "second": 47}
